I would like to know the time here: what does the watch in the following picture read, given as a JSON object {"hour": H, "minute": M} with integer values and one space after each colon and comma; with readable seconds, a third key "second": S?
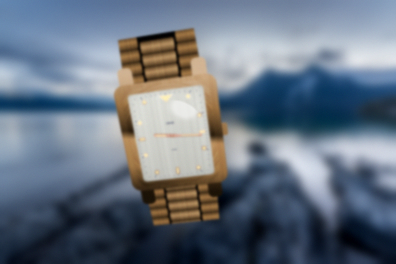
{"hour": 9, "minute": 16}
